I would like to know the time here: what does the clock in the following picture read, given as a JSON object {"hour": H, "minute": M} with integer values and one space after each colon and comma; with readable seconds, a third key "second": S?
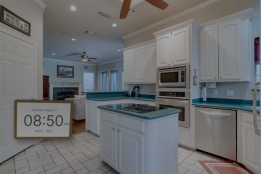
{"hour": 8, "minute": 50}
